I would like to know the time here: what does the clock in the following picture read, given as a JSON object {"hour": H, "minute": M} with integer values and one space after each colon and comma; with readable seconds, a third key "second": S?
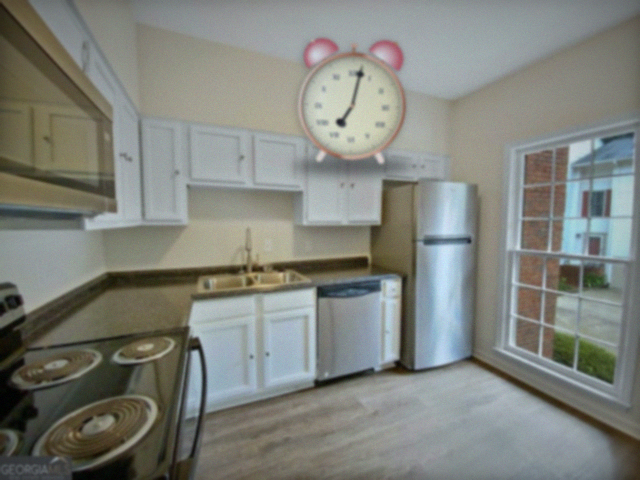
{"hour": 7, "minute": 2}
